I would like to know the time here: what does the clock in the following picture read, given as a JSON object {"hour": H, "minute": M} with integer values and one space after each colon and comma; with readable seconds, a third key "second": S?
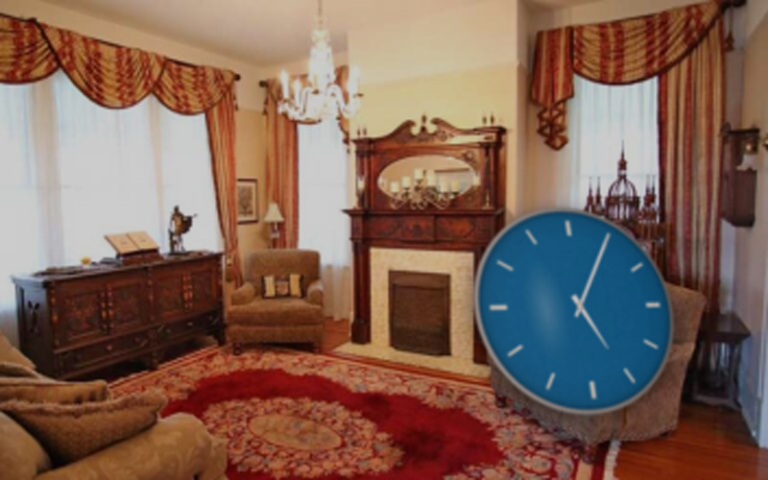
{"hour": 5, "minute": 5}
